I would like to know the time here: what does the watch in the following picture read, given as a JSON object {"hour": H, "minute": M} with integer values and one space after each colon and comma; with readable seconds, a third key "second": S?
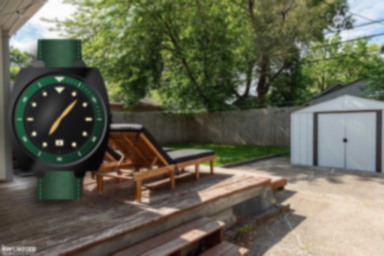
{"hour": 7, "minute": 7}
